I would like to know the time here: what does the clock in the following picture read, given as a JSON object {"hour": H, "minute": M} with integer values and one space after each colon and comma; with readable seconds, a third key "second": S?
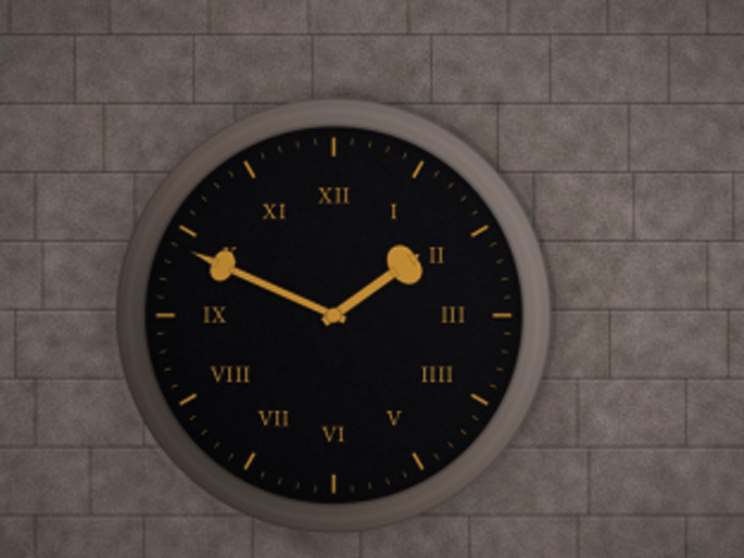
{"hour": 1, "minute": 49}
